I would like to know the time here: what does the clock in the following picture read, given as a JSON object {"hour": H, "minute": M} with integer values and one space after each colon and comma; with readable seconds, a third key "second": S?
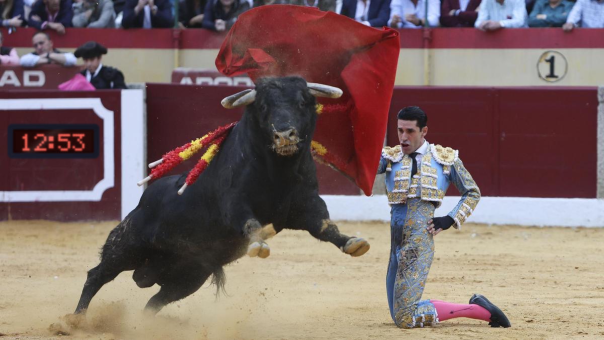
{"hour": 12, "minute": 53}
